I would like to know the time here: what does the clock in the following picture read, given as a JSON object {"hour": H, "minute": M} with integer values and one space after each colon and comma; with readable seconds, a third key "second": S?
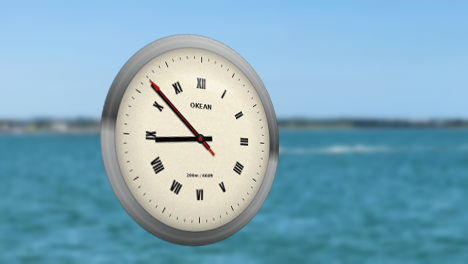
{"hour": 8, "minute": 51, "second": 52}
